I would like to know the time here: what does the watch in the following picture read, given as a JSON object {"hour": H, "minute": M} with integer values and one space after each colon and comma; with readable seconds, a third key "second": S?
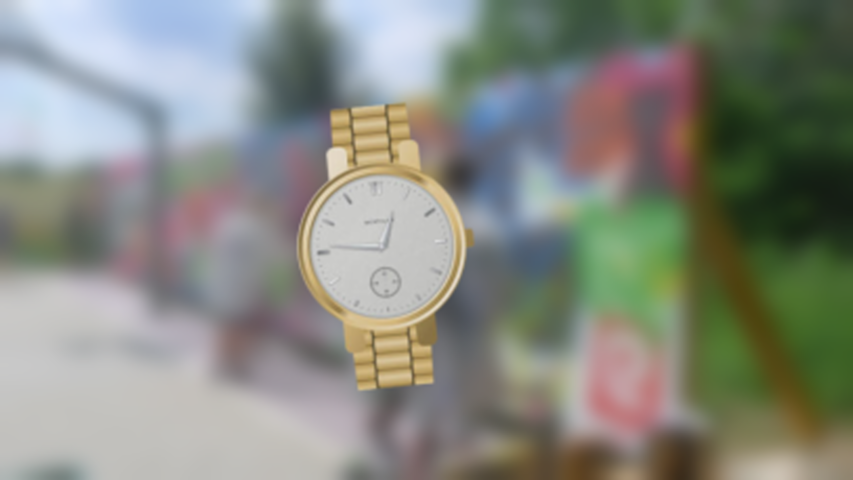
{"hour": 12, "minute": 46}
